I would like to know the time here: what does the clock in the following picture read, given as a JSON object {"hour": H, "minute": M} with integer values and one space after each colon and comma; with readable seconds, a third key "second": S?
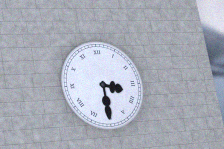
{"hour": 3, "minute": 30}
